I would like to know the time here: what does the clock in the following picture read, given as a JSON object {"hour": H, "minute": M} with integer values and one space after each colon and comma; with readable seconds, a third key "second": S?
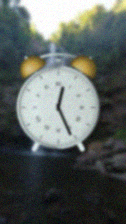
{"hour": 12, "minute": 26}
